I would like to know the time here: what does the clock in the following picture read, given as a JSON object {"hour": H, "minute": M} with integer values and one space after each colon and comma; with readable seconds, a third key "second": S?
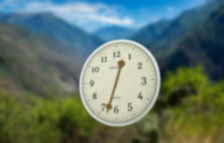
{"hour": 12, "minute": 33}
